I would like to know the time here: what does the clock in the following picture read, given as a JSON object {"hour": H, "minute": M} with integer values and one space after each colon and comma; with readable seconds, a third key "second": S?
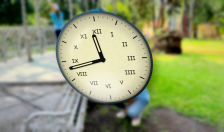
{"hour": 11, "minute": 43}
